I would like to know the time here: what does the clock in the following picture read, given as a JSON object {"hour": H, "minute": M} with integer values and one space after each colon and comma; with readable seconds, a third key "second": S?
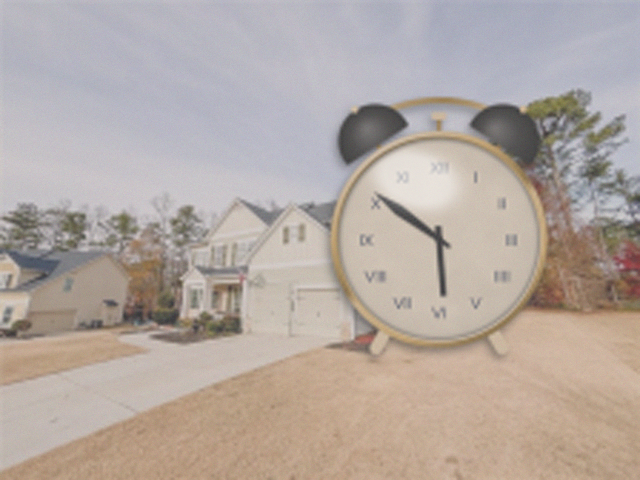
{"hour": 5, "minute": 51}
